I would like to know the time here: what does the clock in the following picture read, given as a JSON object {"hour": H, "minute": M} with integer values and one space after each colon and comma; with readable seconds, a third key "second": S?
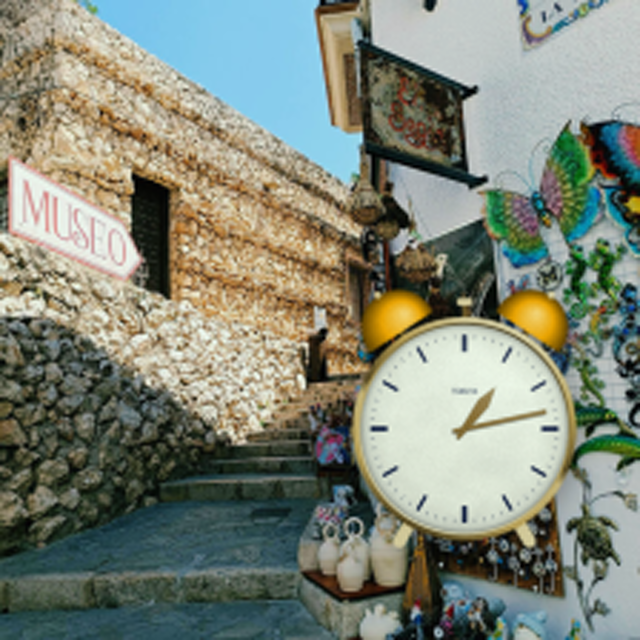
{"hour": 1, "minute": 13}
